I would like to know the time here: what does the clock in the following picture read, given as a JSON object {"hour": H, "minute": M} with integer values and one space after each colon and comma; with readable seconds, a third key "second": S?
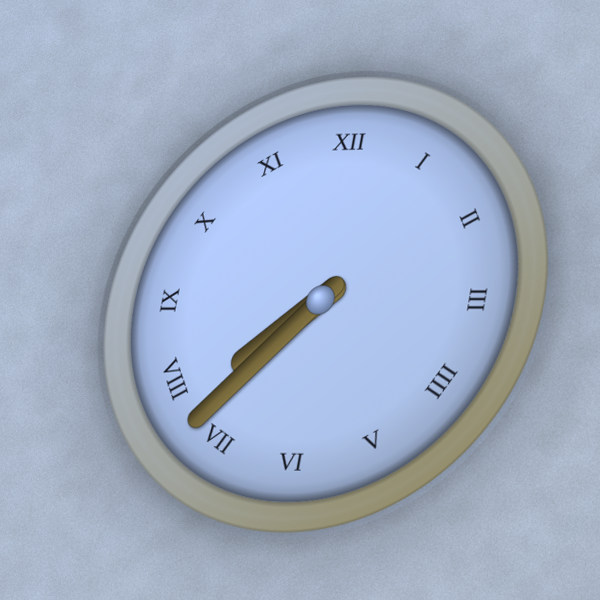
{"hour": 7, "minute": 37}
